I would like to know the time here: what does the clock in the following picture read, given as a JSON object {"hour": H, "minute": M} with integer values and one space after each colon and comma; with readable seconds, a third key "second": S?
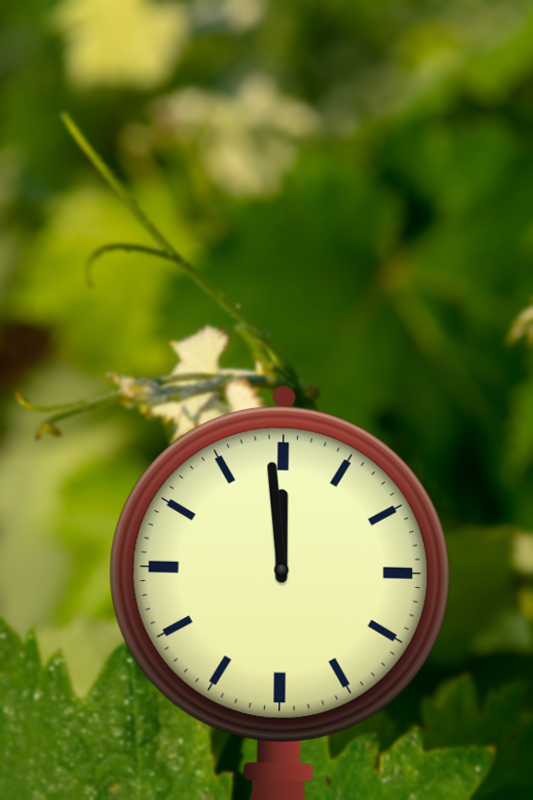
{"hour": 11, "minute": 59}
